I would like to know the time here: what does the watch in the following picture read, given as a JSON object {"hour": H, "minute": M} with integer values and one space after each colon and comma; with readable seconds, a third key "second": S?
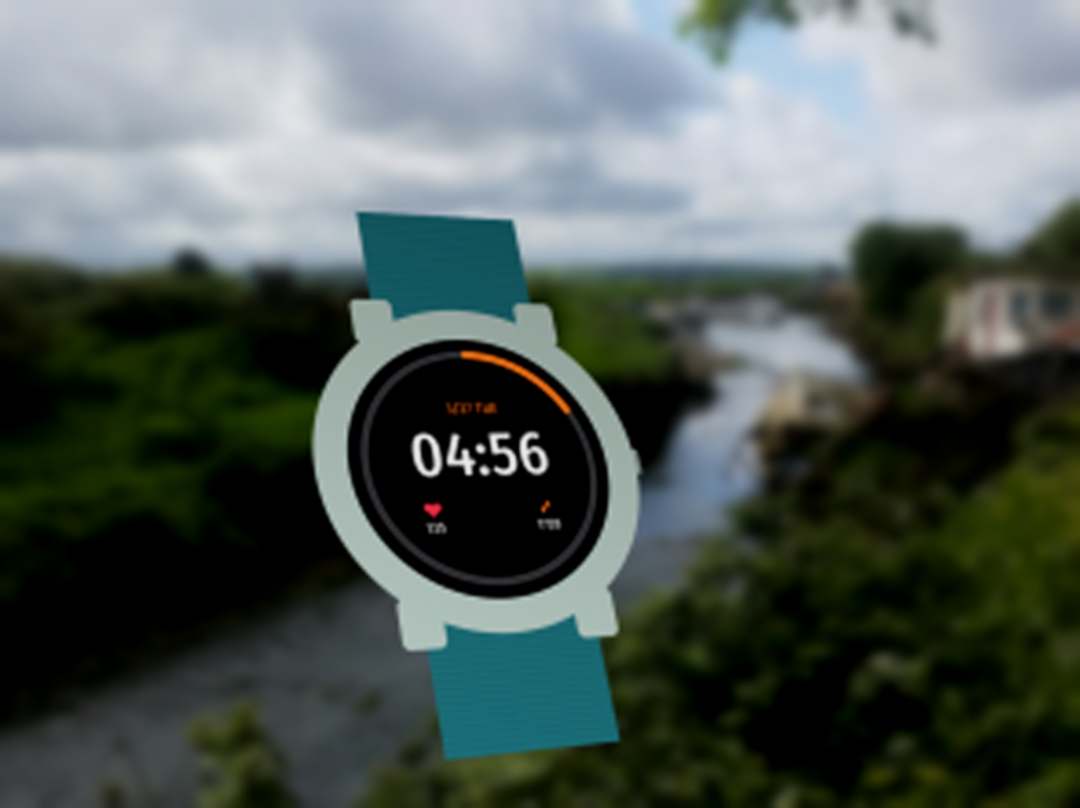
{"hour": 4, "minute": 56}
